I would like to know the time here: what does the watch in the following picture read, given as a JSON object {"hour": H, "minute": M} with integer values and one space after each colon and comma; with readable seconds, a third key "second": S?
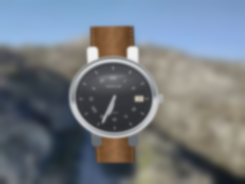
{"hour": 6, "minute": 34}
